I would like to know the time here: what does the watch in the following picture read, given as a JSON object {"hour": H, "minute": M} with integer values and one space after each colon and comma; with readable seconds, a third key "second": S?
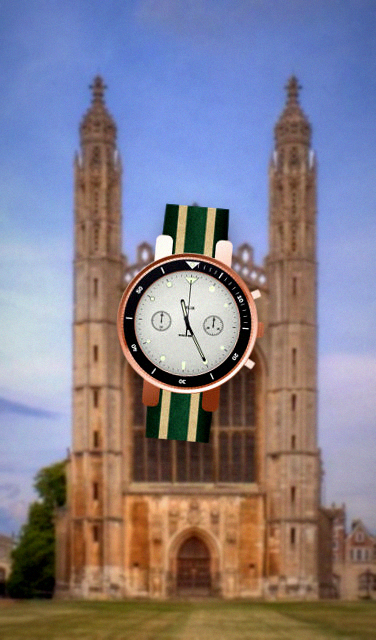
{"hour": 11, "minute": 25}
